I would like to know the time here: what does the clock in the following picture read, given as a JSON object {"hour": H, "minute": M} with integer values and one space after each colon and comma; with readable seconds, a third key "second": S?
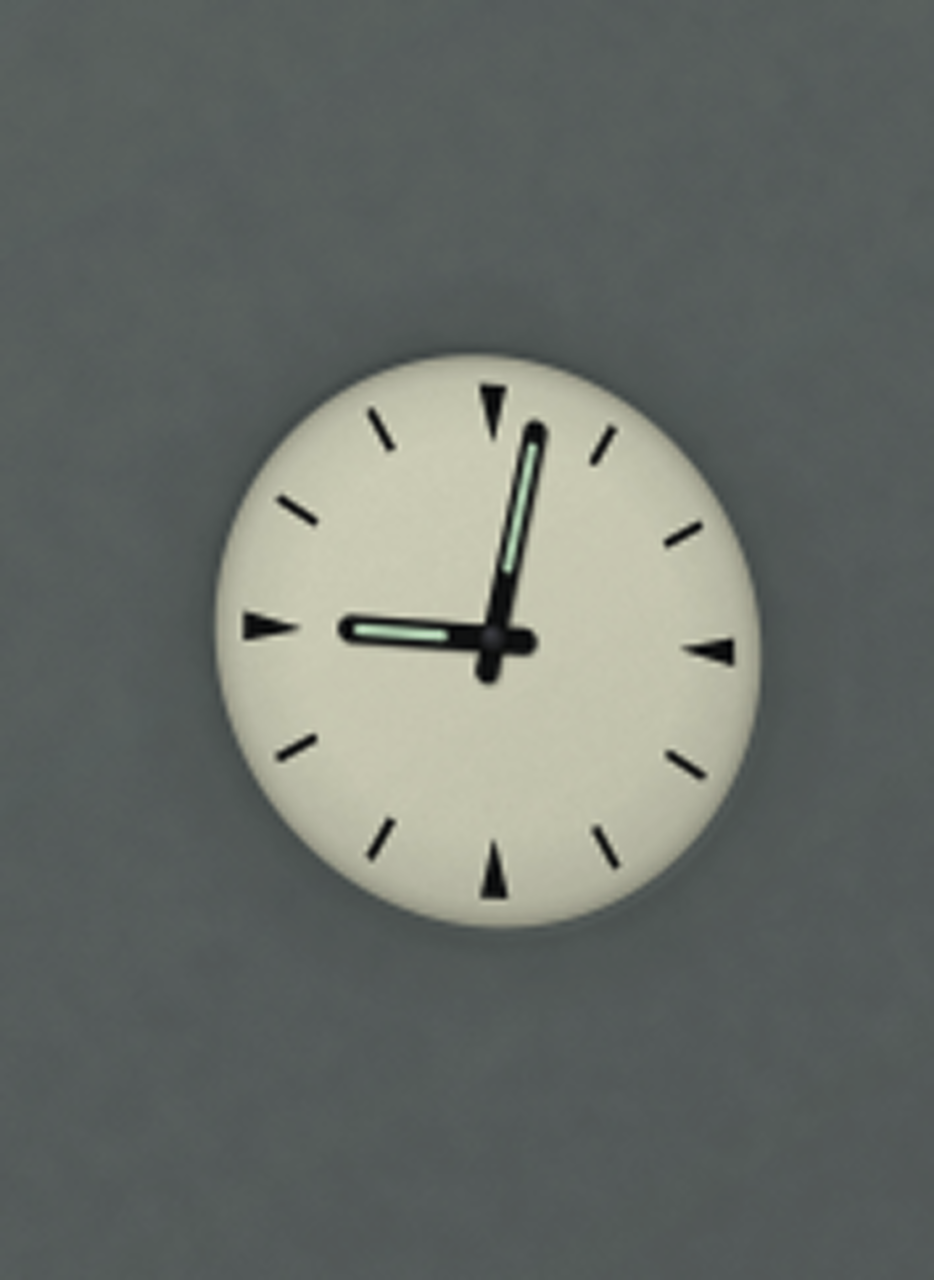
{"hour": 9, "minute": 2}
